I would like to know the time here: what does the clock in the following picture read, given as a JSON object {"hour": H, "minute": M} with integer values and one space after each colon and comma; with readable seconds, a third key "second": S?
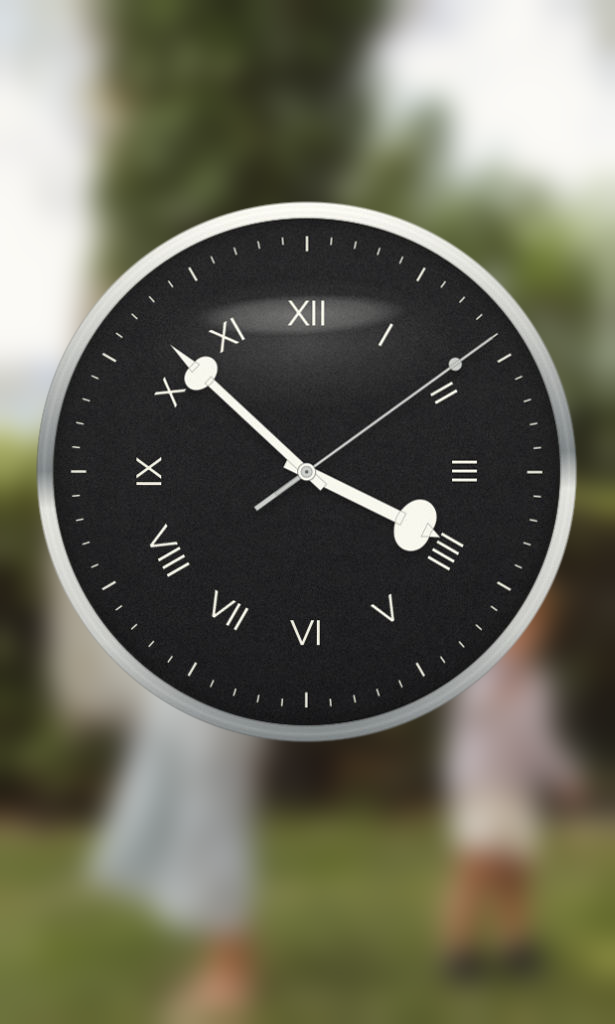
{"hour": 3, "minute": 52, "second": 9}
